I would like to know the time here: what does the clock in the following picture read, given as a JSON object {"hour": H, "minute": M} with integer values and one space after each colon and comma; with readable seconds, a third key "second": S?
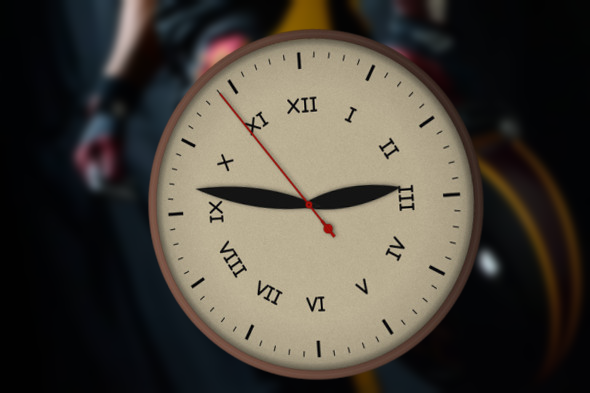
{"hour": 2, "minute": 46, "second": 54}
